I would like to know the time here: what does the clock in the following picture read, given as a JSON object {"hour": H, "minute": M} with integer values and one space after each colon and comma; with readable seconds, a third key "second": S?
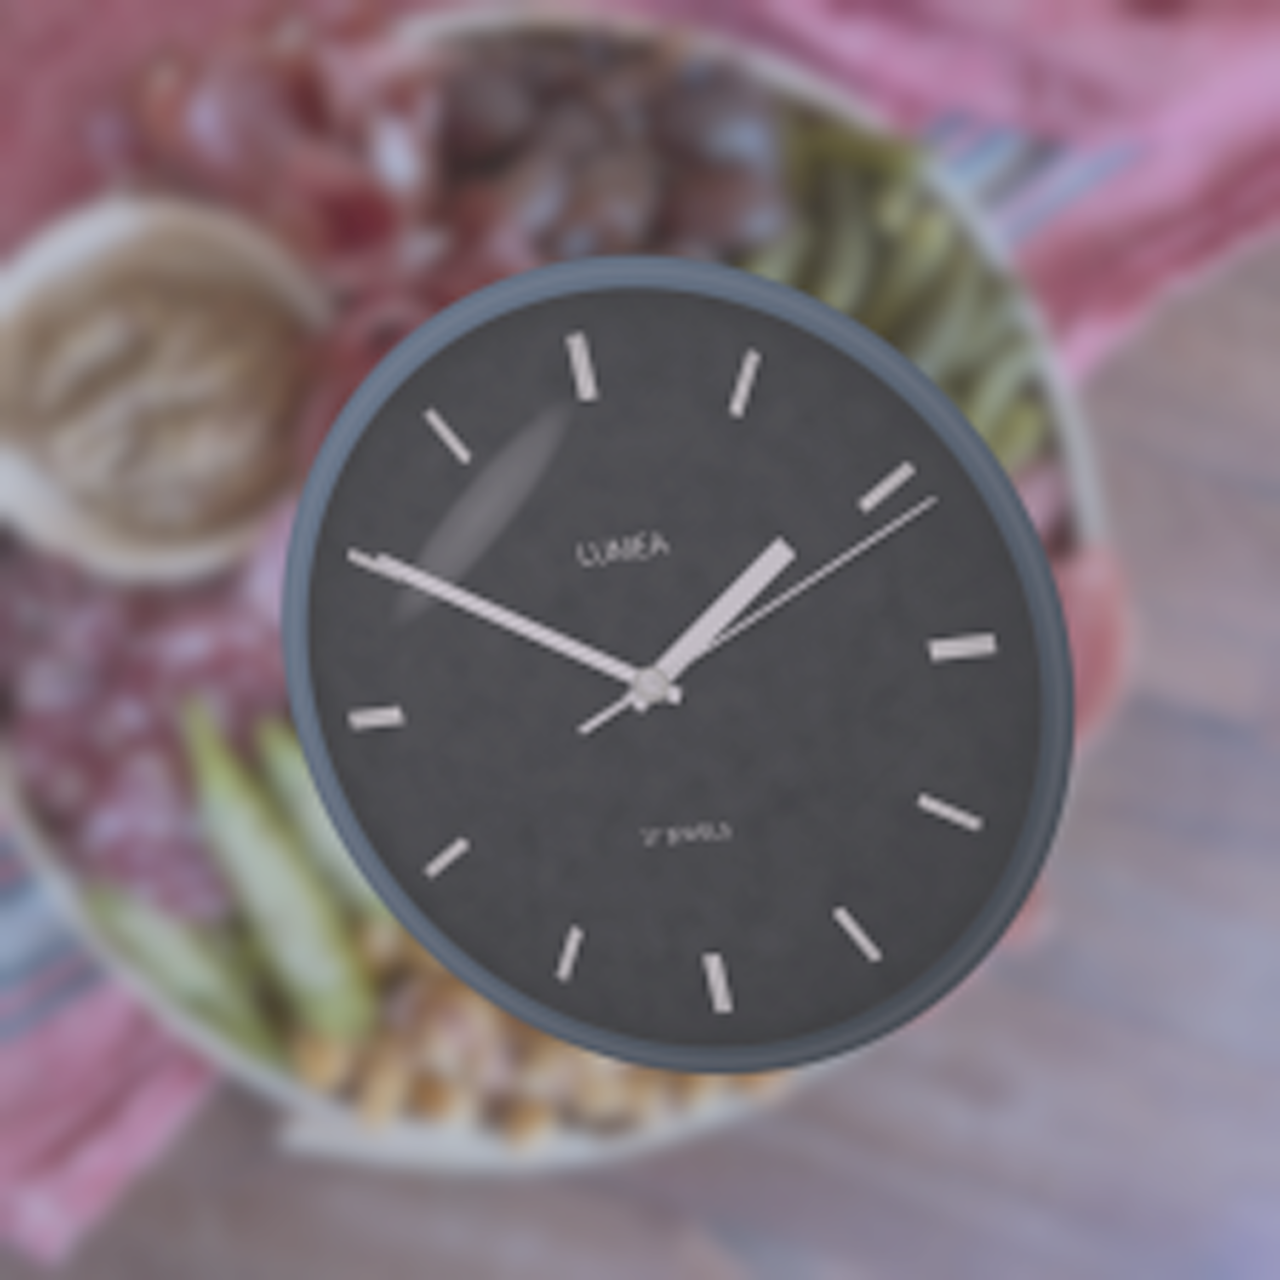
{"hour": 1, "minute": 50, "second": 11}
